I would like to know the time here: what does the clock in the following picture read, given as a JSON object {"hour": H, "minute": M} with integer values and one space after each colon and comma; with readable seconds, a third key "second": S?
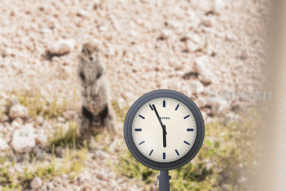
{"hour": 5, "minute": 56}
